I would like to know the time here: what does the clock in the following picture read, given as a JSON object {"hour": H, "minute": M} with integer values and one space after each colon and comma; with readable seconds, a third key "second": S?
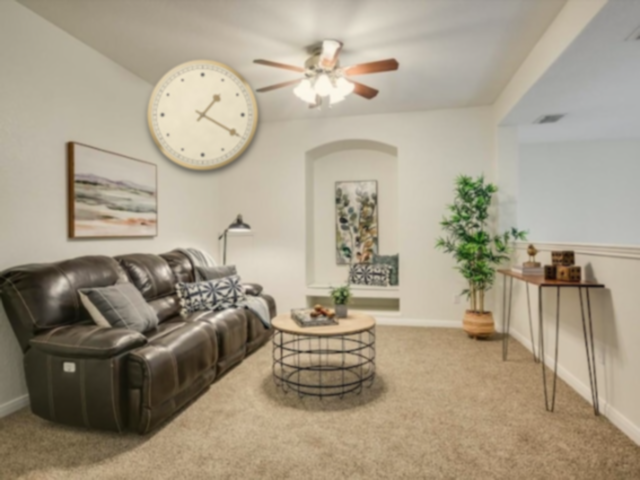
{"hour": 1, "minute": 20}
